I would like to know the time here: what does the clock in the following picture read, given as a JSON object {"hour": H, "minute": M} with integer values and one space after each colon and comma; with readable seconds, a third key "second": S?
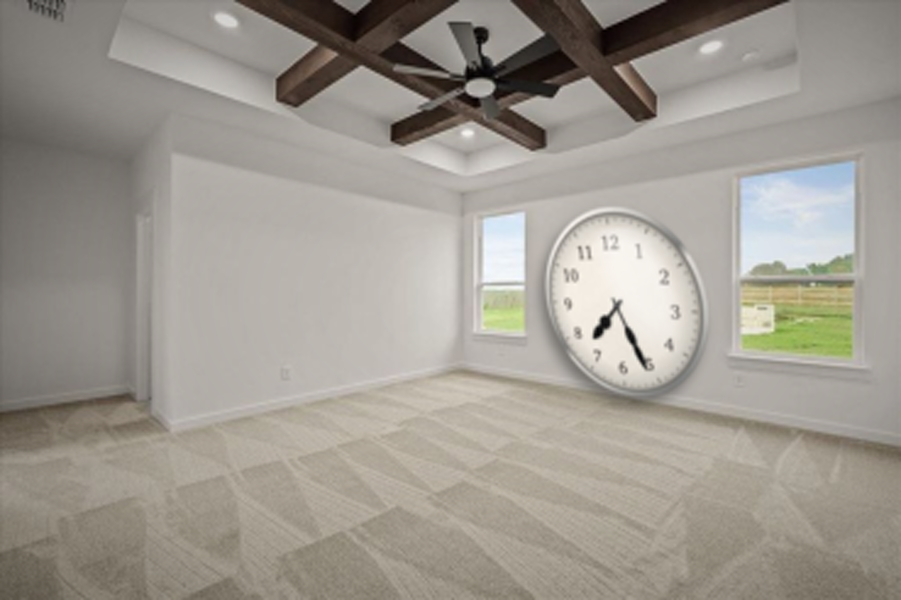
{"hour": 7, "minute": 26}
